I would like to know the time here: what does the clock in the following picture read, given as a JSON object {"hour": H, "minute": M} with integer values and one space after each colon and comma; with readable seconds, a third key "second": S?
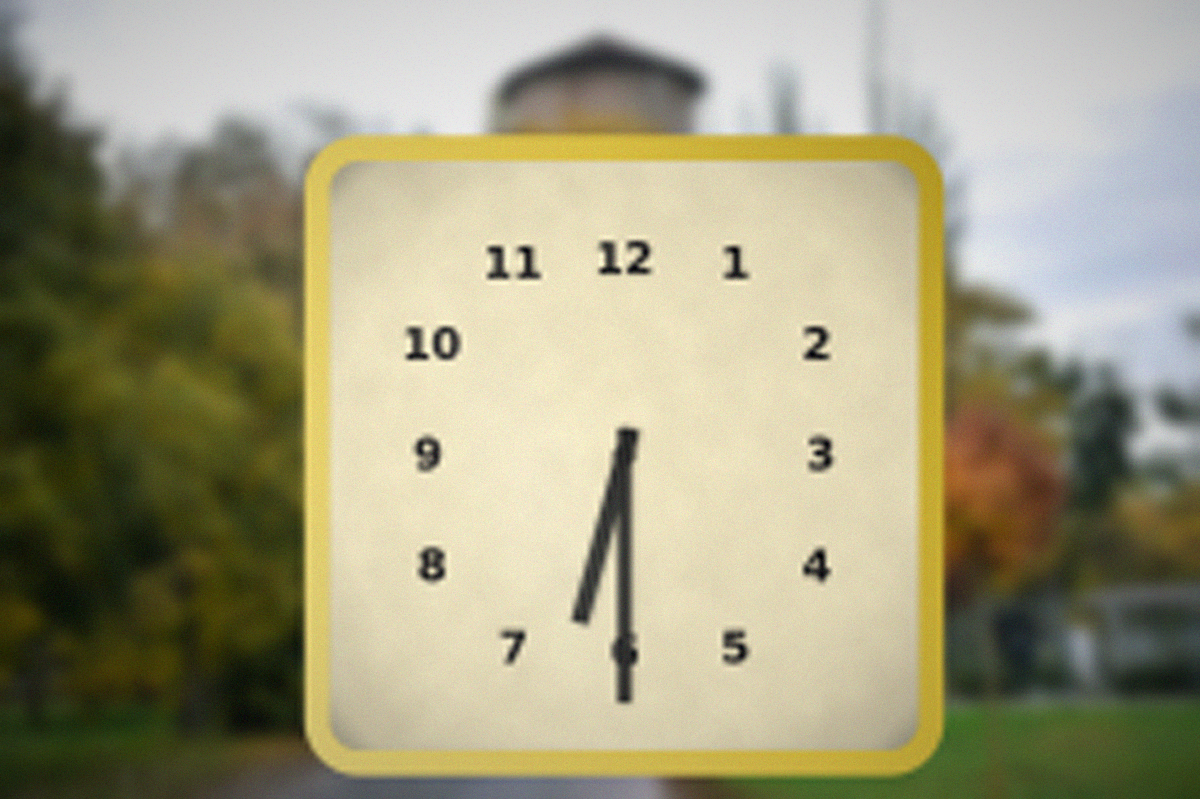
{"hour": 6, "minute": 30}
